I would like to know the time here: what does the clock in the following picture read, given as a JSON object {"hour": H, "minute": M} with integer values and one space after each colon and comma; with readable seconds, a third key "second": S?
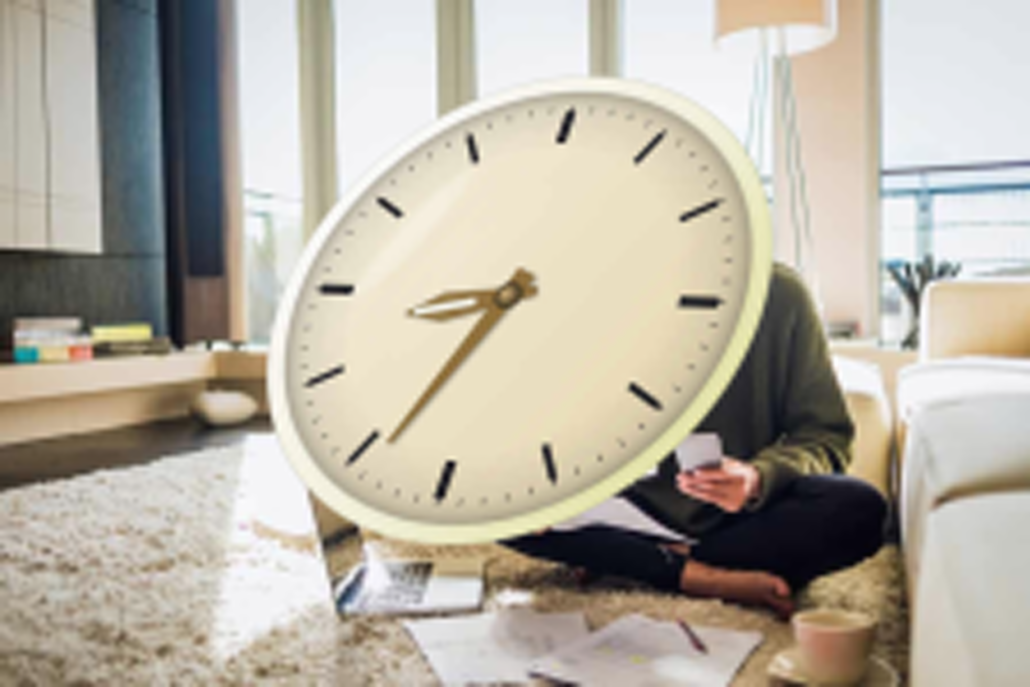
{"hour": 8, "minute": 34}
